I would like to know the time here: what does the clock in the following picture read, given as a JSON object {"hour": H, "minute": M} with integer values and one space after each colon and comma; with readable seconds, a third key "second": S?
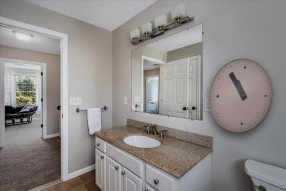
{"hour": 10, "minute": 54}
